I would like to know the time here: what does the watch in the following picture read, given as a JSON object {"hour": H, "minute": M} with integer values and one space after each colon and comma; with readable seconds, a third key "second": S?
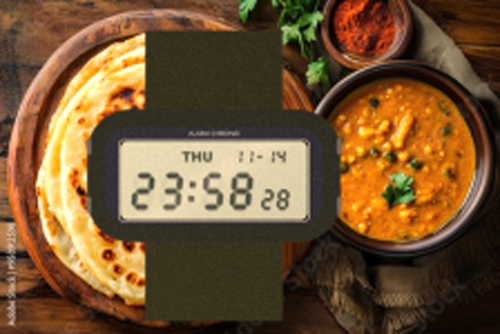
{"hour": 23, "minute": 58, "second": 28}
